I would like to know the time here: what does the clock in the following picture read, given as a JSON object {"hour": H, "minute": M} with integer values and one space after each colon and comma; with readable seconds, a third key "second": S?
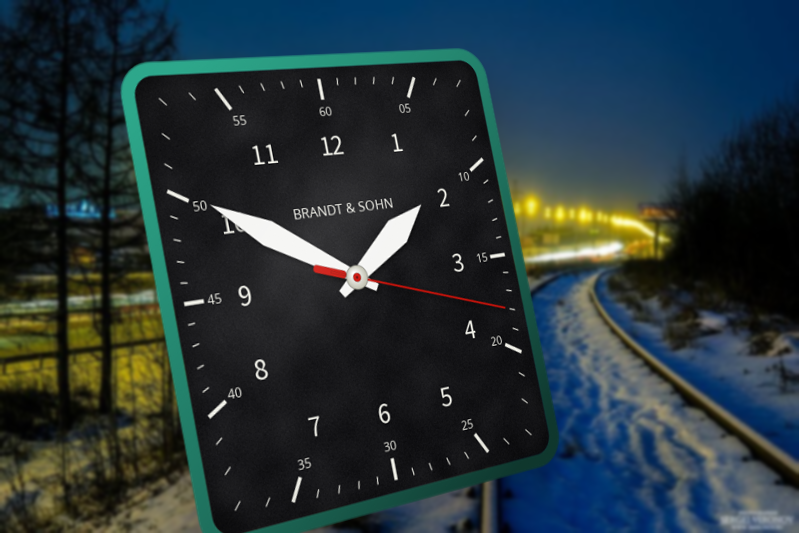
{"hour": 1, "minute": 50, "second": 18}
